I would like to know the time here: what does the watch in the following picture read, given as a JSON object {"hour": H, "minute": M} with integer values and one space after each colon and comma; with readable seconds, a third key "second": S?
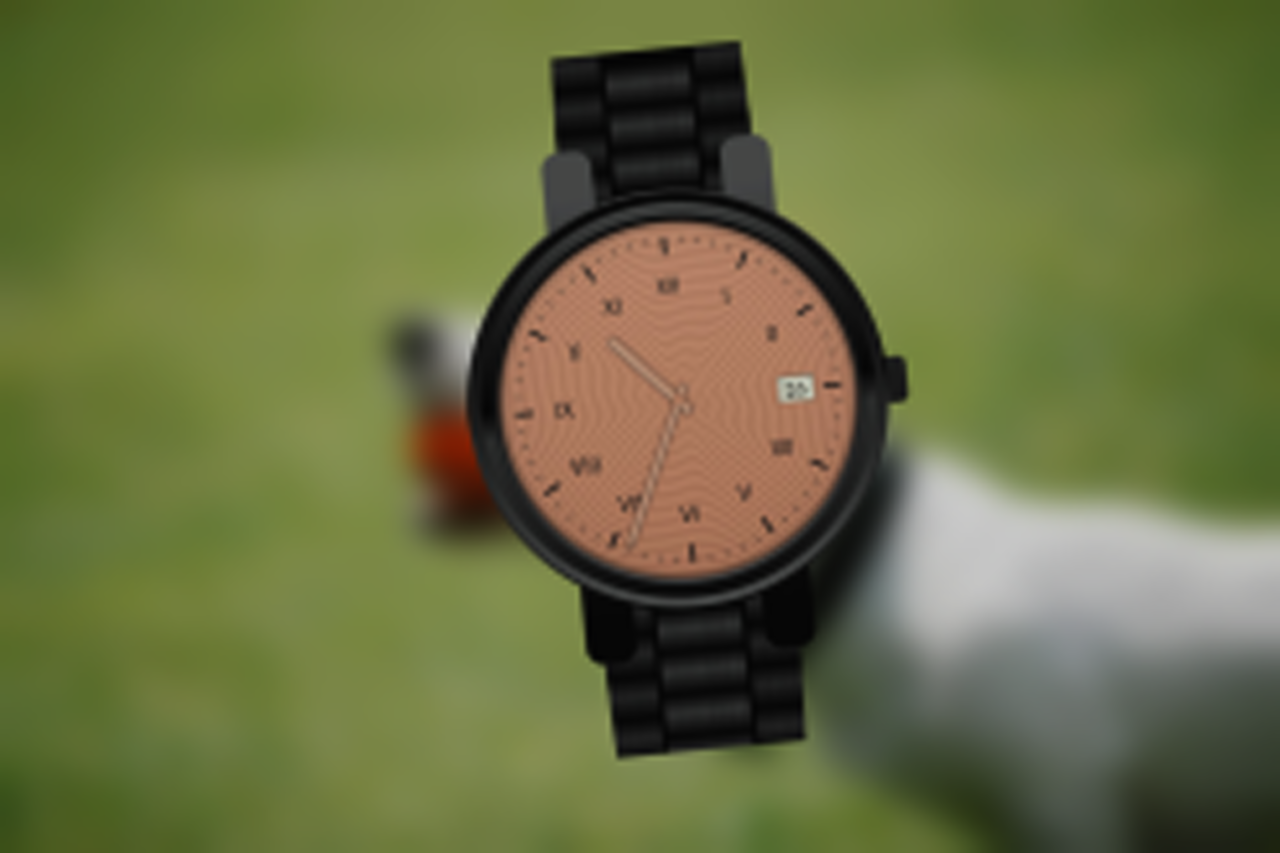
{"hour": 10, "minute": 34}
